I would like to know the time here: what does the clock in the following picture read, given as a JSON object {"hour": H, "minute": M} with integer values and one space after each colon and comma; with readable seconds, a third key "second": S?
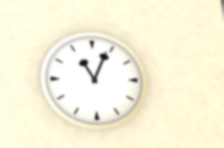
{"hour": 11, "minute": 4}
